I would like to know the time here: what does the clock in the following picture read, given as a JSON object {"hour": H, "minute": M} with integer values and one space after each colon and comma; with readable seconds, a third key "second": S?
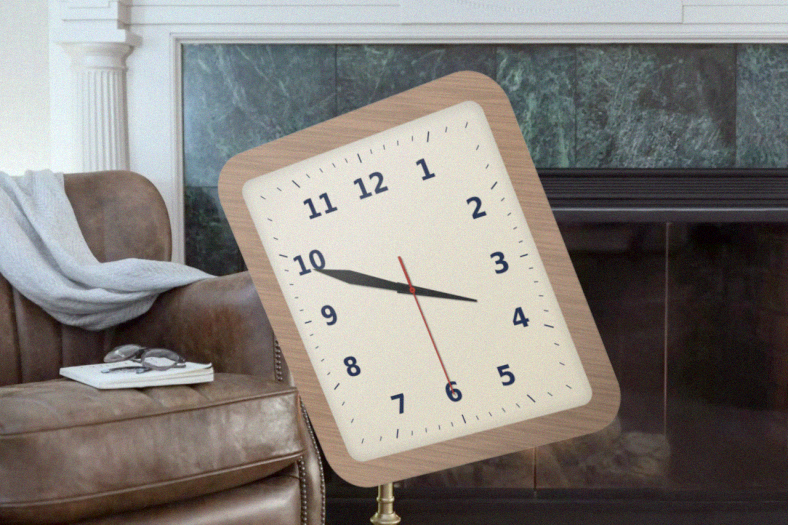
{"hour": 3, "minute": 49, "second": 30}
